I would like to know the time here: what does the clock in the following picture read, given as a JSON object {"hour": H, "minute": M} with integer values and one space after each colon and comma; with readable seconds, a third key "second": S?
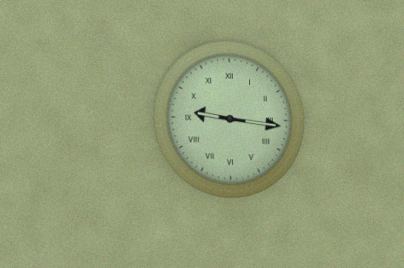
{"hour": 9, "minute": 16}
